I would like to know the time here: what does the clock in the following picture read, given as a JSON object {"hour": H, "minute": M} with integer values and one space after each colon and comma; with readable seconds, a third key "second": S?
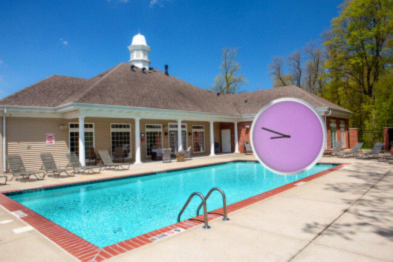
{"hour": 8, "minute": 48}
